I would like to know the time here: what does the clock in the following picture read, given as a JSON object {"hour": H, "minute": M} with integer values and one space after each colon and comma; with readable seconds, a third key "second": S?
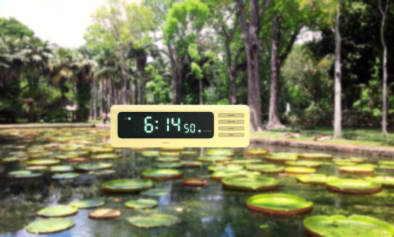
{"hour": 6, "minute": 14, "second": 50}
